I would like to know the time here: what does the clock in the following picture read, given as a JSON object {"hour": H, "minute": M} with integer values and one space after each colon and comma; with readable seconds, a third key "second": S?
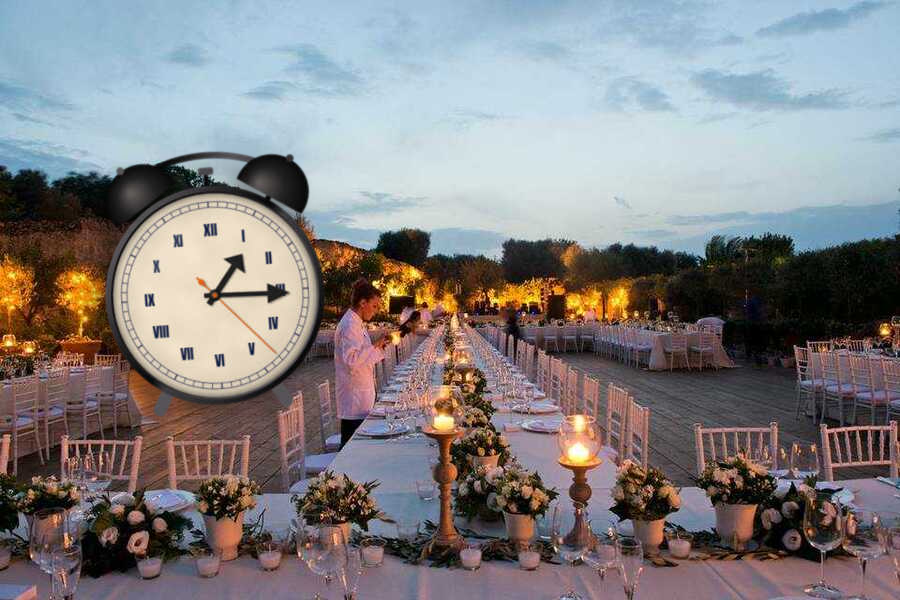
{"hour": 1, "minute": 15, "second": 23}
